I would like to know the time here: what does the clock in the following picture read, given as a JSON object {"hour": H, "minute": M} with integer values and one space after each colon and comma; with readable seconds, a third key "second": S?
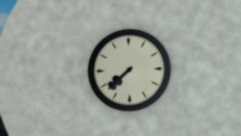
{"hour": 7, "minute": 38}
